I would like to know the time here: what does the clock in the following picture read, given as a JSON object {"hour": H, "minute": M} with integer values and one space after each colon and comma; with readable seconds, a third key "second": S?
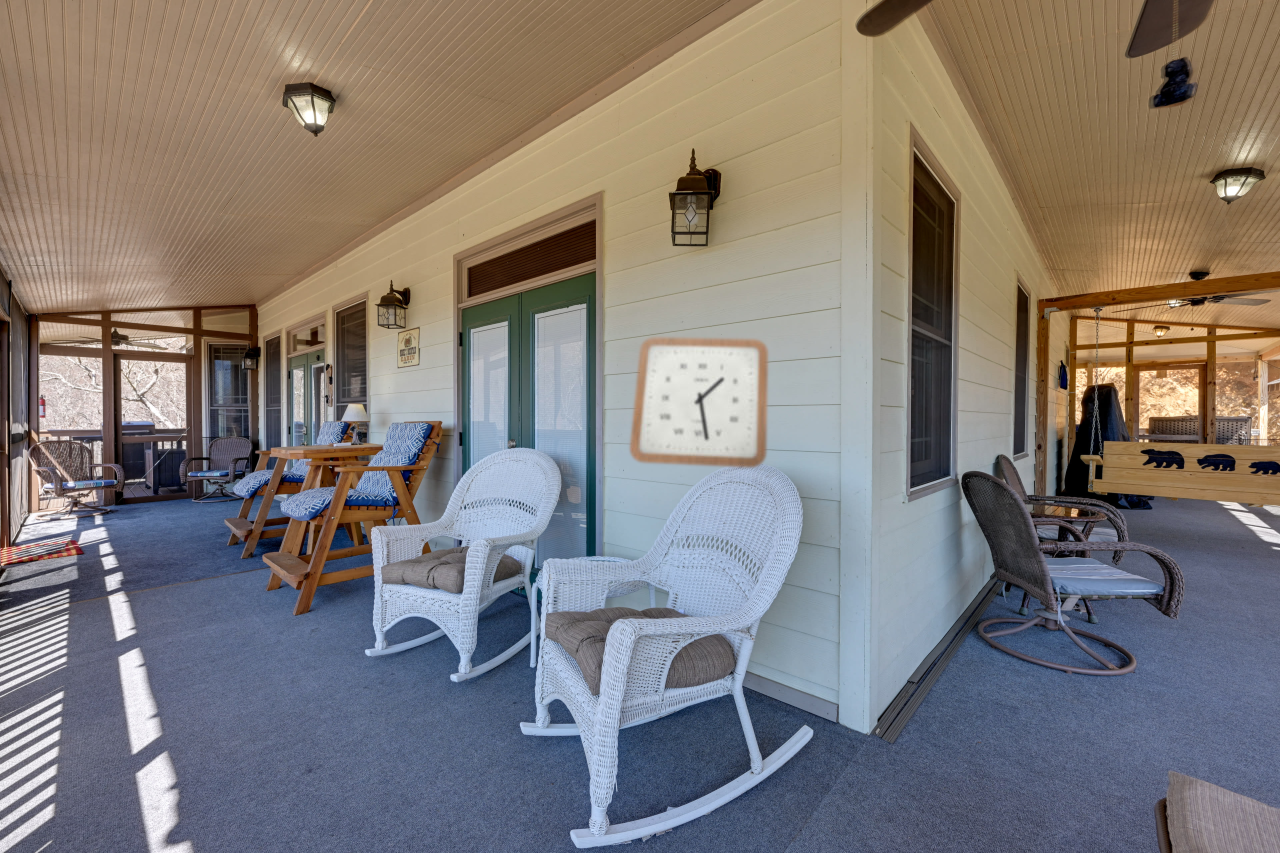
{"hour": 1, "minute": 28}
